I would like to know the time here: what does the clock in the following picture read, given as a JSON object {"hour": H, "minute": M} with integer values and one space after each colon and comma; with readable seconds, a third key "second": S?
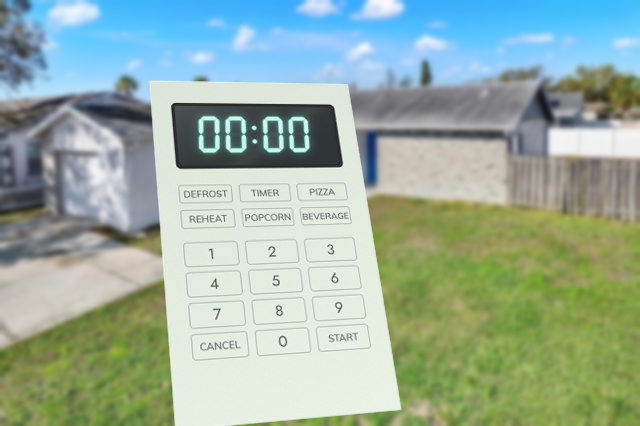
{"hour": 0, "minute": 0}
